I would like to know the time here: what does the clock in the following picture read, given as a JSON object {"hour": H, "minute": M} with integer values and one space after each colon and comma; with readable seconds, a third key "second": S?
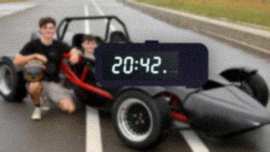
{"hour": 20, "minute": 42}
